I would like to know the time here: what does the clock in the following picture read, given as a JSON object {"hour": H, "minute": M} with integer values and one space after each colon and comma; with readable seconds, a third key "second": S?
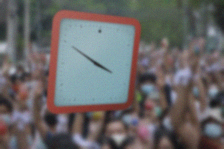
{"hour": 3, "minute": 50}
